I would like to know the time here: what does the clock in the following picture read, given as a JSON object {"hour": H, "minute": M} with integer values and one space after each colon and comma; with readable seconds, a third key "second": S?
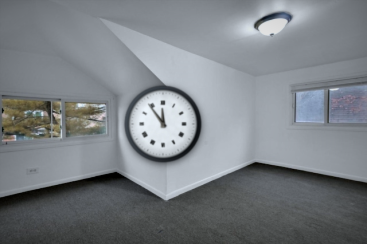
{"hour": 11, "minute": 54}
